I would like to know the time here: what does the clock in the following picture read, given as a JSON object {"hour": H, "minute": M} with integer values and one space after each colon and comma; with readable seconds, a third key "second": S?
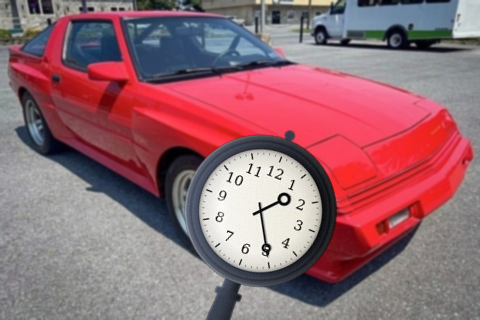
{"hour": 1, "minute": 25}
